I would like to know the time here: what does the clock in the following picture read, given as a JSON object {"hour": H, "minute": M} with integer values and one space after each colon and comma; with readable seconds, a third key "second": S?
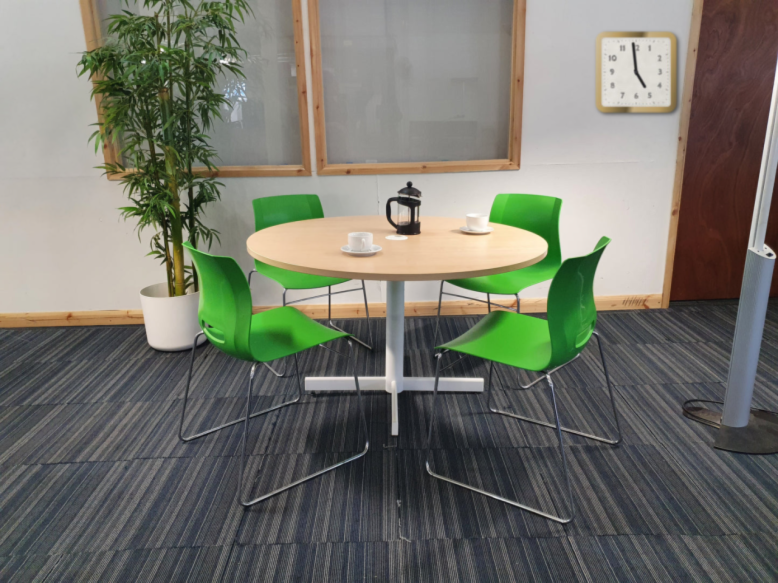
{"hour": 4, "minute": 59}
